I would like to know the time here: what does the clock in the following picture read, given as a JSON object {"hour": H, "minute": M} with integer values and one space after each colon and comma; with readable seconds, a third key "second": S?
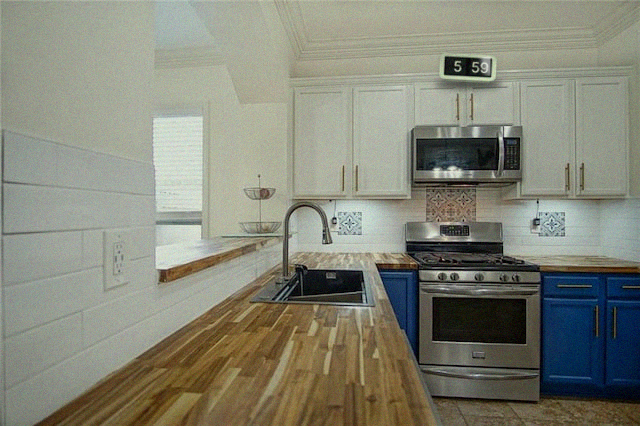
{"hour": 5, "minute": 59}
